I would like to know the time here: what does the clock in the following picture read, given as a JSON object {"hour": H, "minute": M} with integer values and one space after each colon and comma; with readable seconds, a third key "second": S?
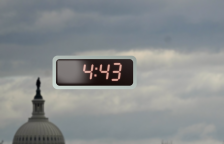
{"hour": 4, "minute": 43}
